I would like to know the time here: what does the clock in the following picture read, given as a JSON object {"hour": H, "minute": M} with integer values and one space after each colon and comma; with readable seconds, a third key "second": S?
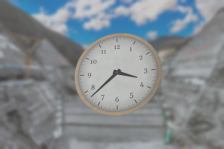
{"hour": 3, "minute": 38}
